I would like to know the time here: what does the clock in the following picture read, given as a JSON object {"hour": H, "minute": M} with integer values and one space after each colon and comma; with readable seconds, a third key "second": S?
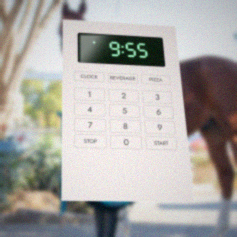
{"hour": 9, "minute": 55}
